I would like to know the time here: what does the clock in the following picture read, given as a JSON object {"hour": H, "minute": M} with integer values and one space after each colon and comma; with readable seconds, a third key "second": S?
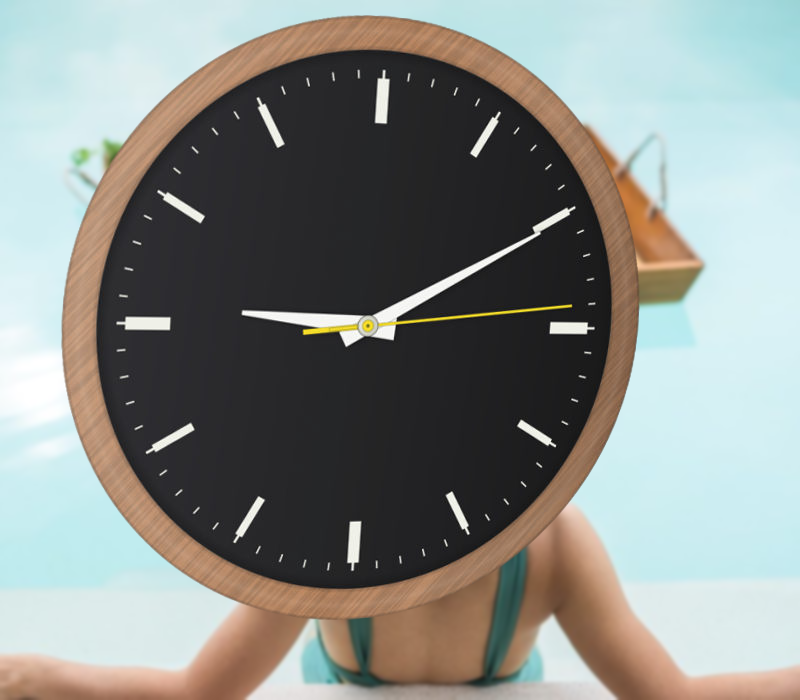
{"hour": 9, "minute": 10, "second": 14}
